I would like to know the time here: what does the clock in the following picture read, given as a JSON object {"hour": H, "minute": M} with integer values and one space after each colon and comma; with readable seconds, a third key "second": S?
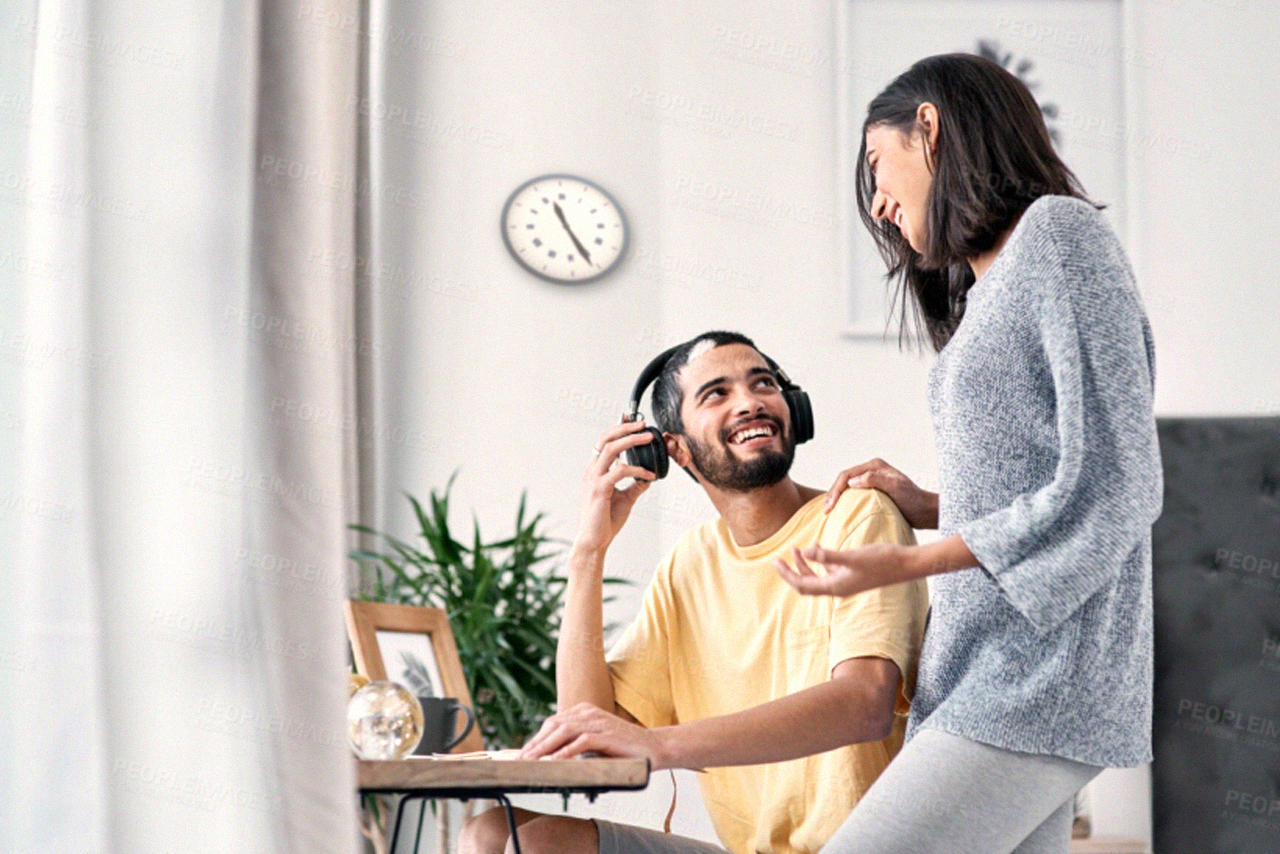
{"hour": 11, "minute": 26}
